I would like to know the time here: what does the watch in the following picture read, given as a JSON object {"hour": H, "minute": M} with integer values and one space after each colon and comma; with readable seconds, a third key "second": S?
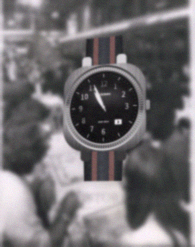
{"hour": 10, "minute": 56}
